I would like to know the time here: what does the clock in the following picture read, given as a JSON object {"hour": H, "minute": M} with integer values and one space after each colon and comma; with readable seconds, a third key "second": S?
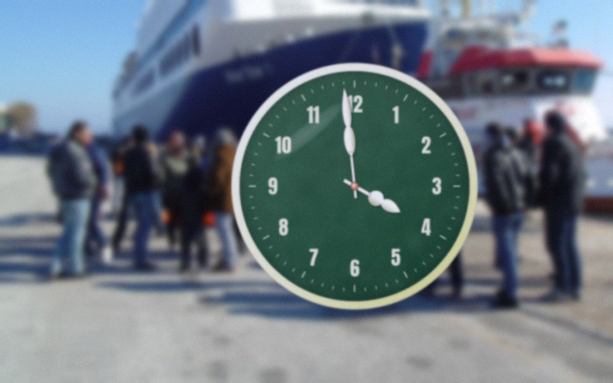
{"hour": 3, "minute": 59}
